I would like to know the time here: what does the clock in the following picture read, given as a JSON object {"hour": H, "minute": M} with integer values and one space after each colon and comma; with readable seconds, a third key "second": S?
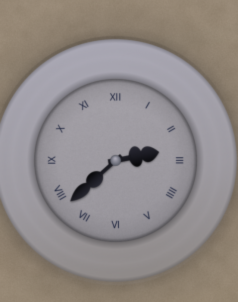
{"hour": 2, "minute": 38}
